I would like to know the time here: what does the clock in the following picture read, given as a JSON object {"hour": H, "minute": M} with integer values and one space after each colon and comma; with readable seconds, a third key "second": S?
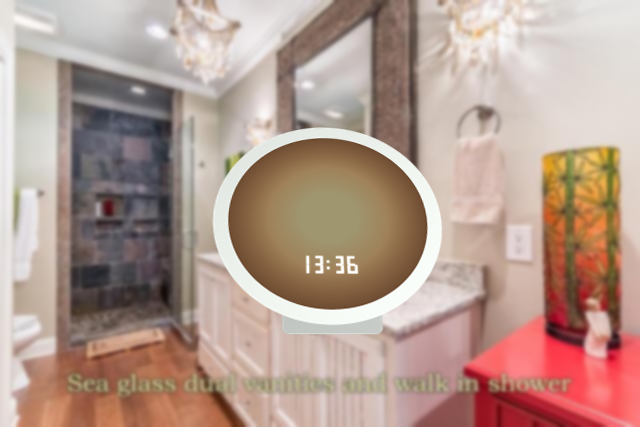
{"hour": 13, "minute": 36}
